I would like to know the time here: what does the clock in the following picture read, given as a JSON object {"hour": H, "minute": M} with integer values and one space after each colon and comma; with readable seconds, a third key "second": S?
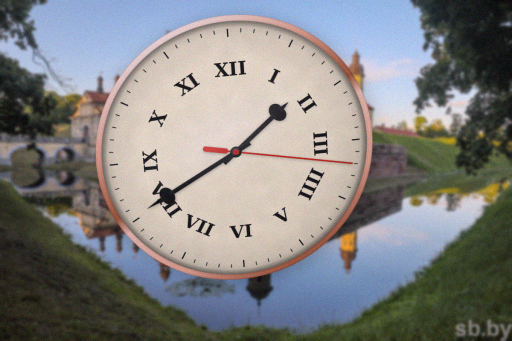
{"hour": 1, "minute": 40, "second": 17}
